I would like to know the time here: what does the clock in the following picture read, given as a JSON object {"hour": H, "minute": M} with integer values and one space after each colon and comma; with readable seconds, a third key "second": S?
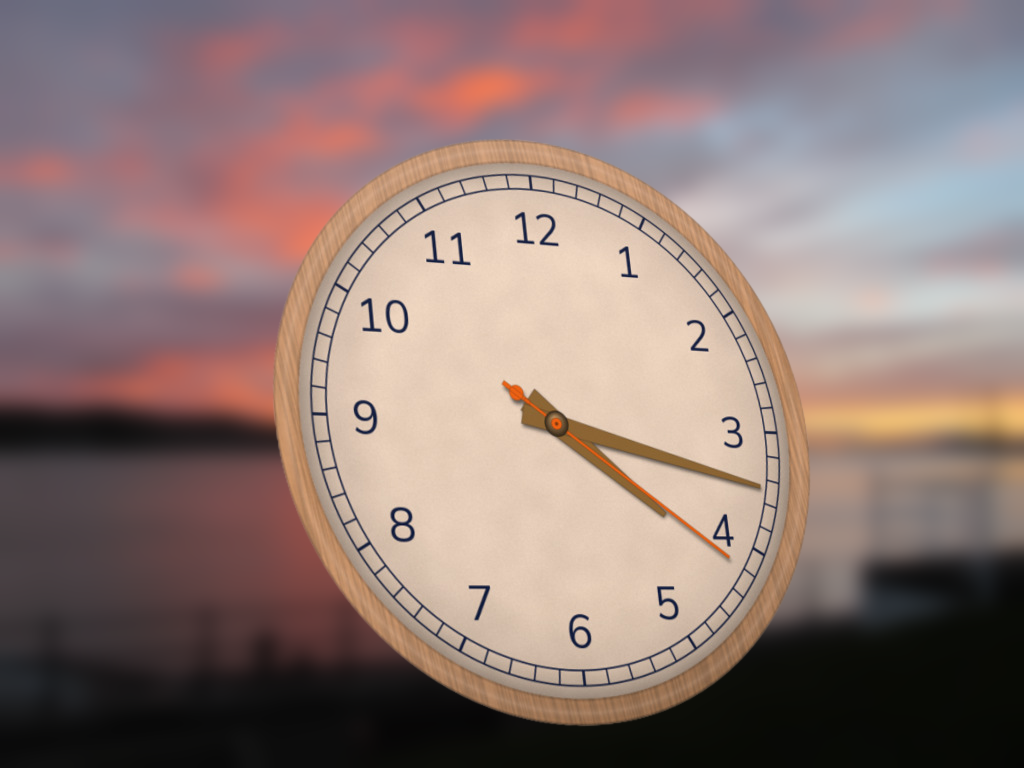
{"hour": 4, "minute": 17, "second": 21}
